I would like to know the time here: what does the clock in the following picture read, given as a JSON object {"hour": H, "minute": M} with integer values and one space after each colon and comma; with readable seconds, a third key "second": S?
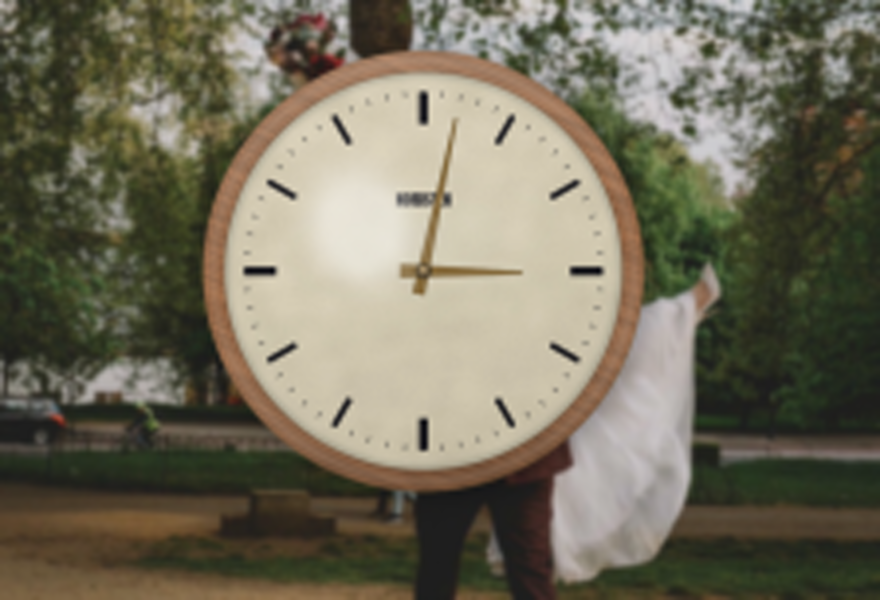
{"hour": 3, "minute": 2}
